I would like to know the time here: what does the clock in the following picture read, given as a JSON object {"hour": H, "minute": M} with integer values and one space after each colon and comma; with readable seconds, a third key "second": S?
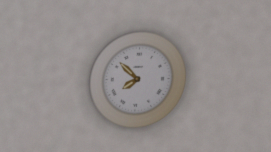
{"hour": 7, "minute": 52}
